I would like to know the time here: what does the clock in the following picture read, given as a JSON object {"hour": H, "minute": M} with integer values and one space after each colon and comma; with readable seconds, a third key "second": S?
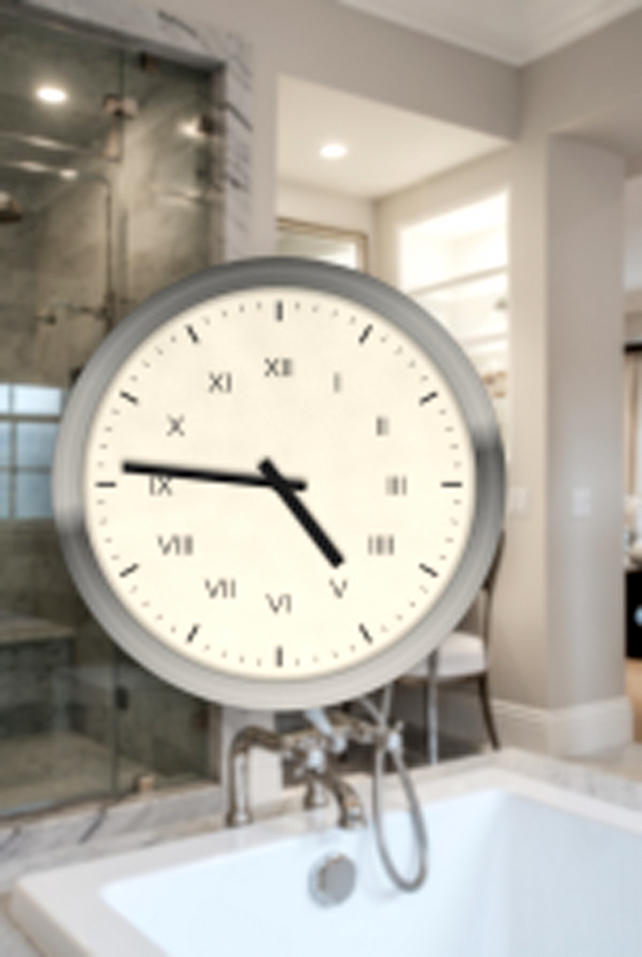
{"hour": 4, "minute": 46}
